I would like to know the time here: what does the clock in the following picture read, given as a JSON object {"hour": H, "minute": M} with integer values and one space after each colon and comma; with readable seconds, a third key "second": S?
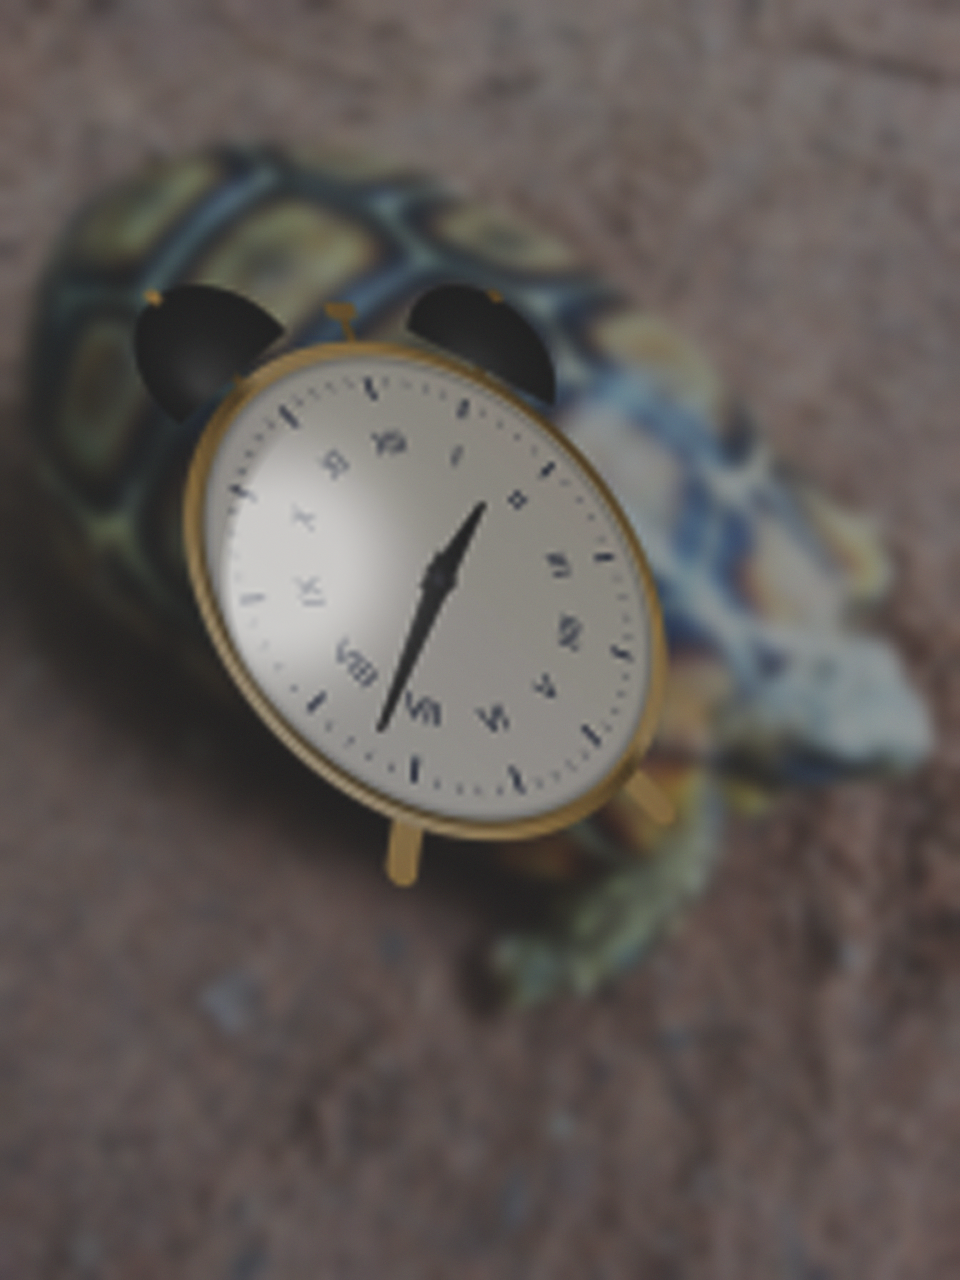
{"hour": 1, "minute": 37}
